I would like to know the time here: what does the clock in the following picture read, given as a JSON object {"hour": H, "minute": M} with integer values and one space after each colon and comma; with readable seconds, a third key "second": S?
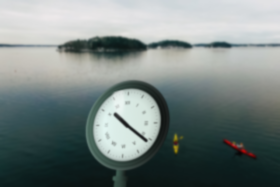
{"hour": 10, "minute": 21}
